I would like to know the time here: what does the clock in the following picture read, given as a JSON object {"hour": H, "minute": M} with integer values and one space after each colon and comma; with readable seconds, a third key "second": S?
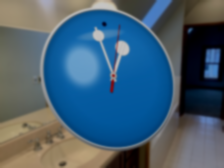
{"hour": 12, "minute": 58, "second": 3}
